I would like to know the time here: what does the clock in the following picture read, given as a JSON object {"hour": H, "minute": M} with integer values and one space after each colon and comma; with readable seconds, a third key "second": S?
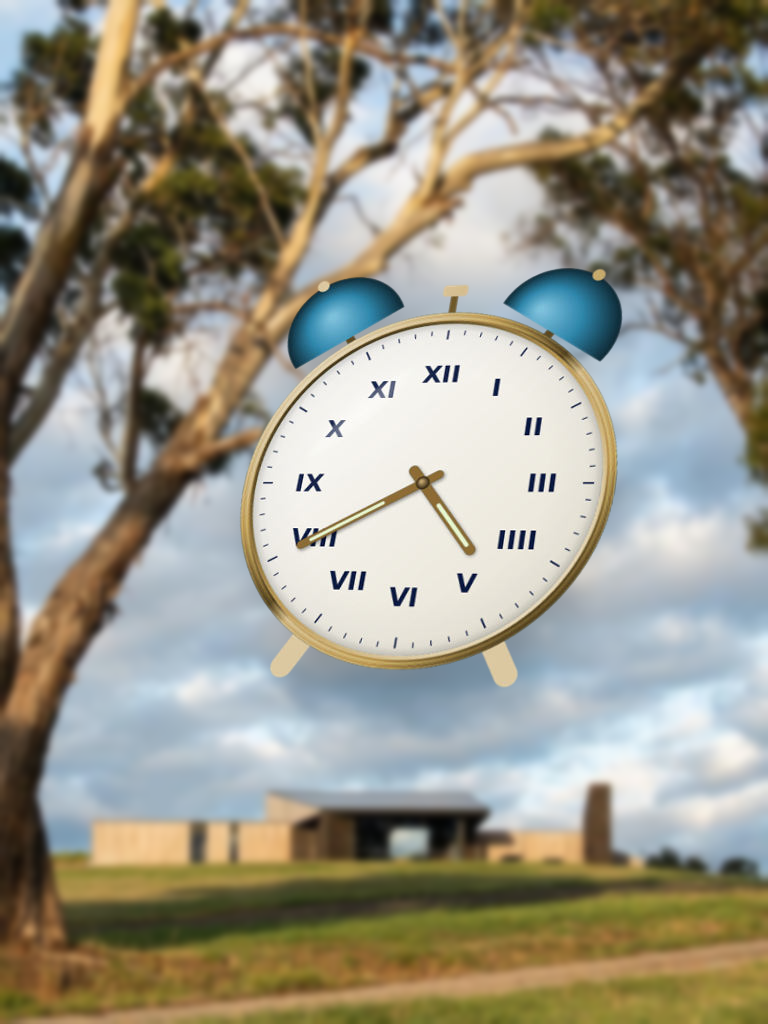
{"hour": 4, "minute": 40}
